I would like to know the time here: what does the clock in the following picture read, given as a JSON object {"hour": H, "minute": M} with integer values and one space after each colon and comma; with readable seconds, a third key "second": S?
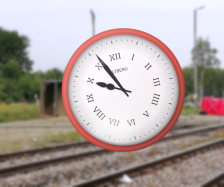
{"hour": 9, "minute": 56}
